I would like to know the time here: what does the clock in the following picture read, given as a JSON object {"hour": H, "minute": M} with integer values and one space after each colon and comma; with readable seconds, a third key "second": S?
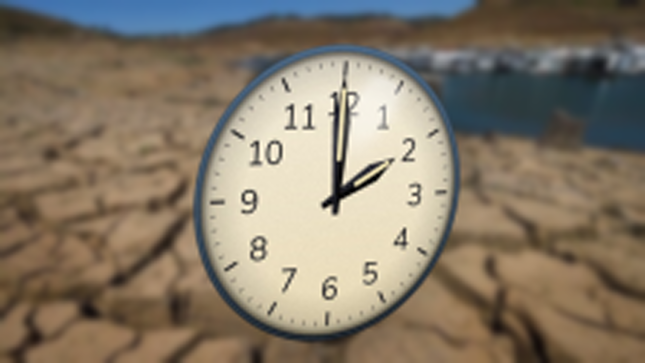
{"hour": 2, "minute": 0}
